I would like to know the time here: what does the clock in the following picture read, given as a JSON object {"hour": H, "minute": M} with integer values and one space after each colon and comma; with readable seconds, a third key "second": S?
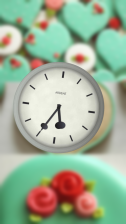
{"hour": 5, "minute": 35}
